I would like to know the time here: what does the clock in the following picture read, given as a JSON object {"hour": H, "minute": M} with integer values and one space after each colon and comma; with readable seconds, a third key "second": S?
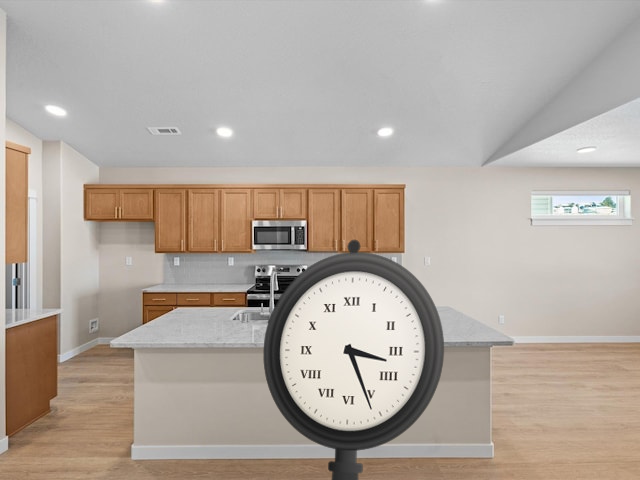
{"hour": 3, "minute": 26}
